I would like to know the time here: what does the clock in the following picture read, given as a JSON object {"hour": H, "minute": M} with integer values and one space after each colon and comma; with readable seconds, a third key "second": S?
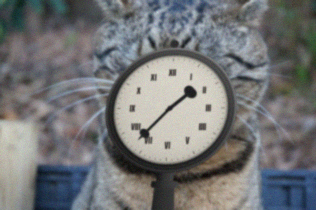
{"hour": 1, "minute": 37}
